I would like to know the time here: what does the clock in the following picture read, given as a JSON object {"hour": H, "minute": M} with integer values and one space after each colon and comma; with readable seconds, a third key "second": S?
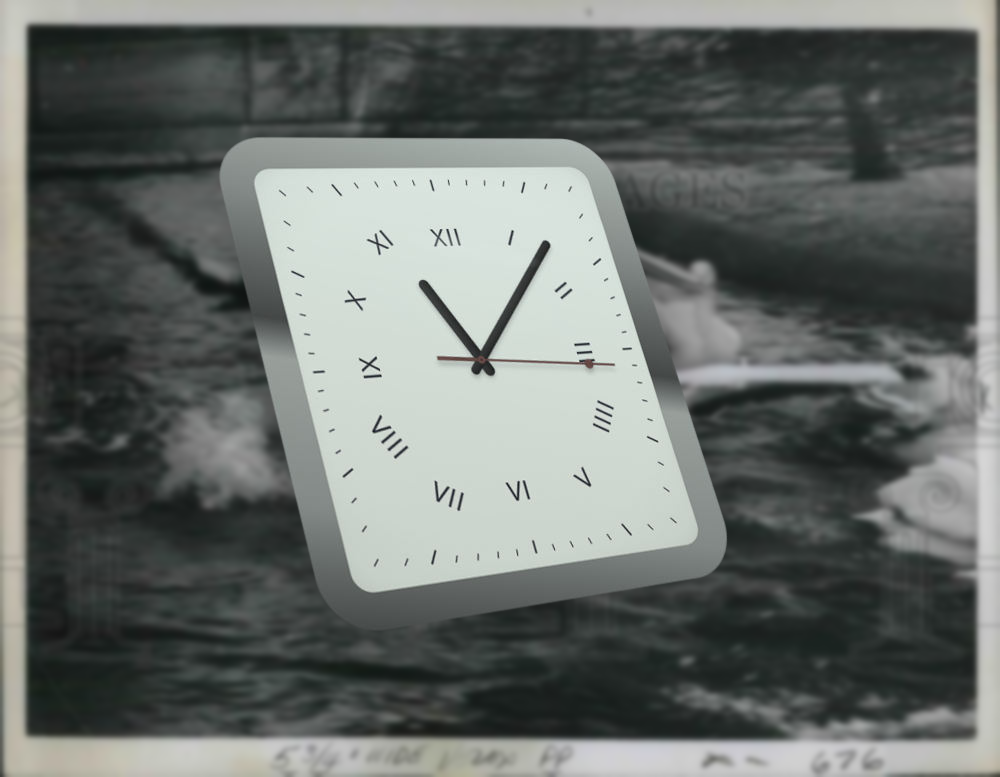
{"hour": 11, "minute": 7, "second": 16}
